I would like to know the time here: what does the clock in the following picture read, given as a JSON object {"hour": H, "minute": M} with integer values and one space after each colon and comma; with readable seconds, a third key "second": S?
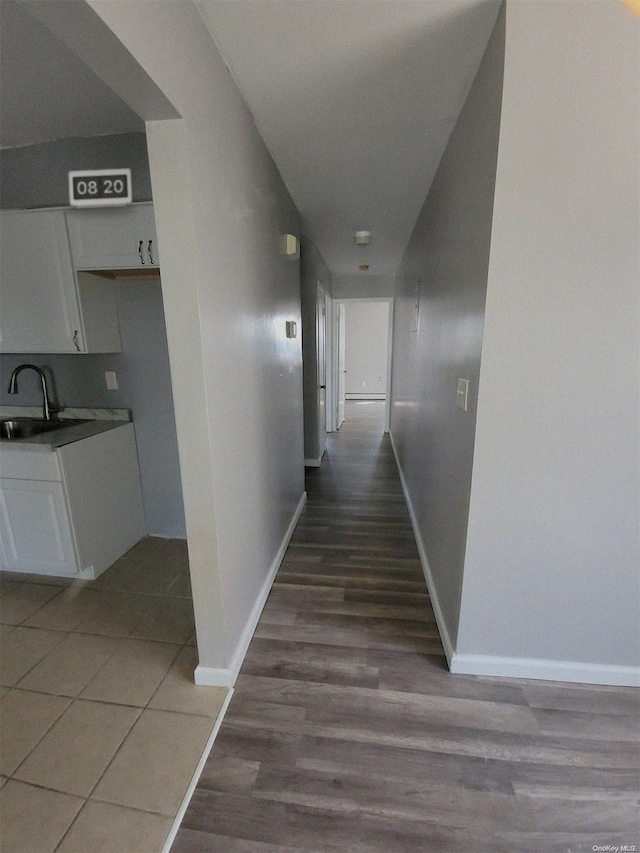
{"hour": 8, "minute": 20}
